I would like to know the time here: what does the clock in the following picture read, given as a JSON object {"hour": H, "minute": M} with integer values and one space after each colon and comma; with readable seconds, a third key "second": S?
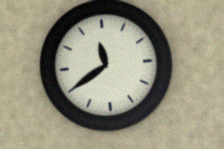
{"hour": 11, "minute": 40}
